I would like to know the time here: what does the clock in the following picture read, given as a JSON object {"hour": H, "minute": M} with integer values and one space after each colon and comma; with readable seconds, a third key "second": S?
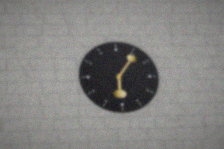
{"hour": 6, "minute": 6}
